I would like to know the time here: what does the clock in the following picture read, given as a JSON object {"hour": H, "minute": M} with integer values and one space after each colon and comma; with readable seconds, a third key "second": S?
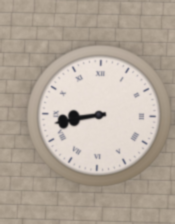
{"hour": 8, "minute": 43}
